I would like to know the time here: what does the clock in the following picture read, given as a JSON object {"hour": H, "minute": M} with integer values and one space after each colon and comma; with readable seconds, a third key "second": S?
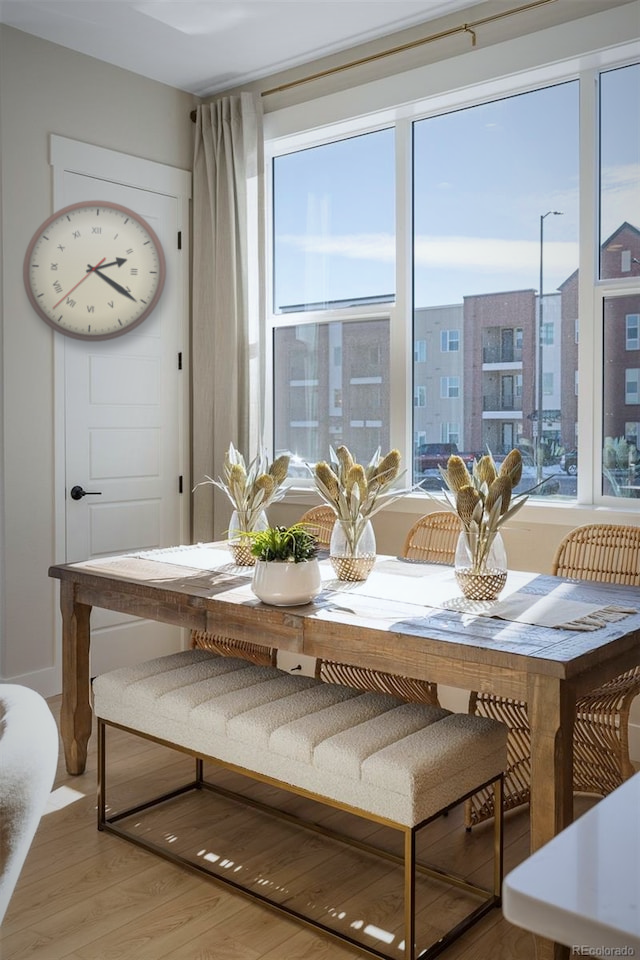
{"hour": 2, "minute": 20, "second": 37}
